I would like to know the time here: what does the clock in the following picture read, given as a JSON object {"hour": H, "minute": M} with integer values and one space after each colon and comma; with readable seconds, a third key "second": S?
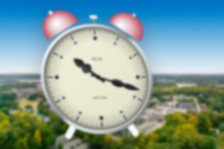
{"hour": 10, "minute": 18}
